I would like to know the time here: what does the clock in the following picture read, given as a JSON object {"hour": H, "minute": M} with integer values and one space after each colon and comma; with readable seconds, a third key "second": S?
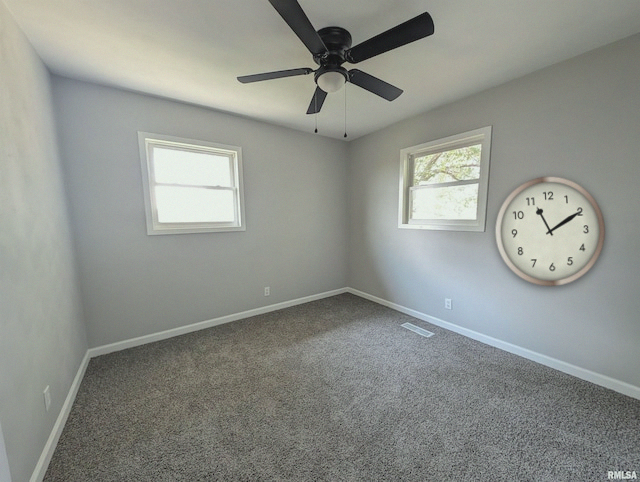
{"hour": 11, "minute": 10}
